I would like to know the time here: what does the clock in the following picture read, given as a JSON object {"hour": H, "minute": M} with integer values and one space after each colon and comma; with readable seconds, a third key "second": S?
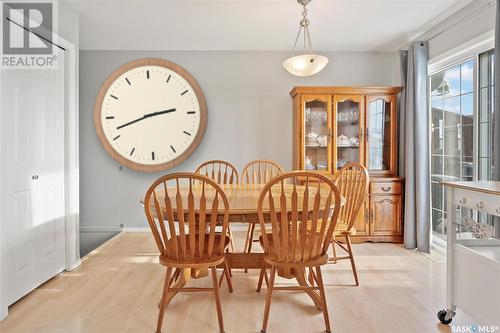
{"hour": 2, "minute": 42}
